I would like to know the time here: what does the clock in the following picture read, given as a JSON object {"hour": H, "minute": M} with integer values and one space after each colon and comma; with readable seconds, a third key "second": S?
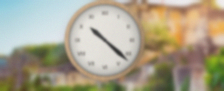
{"hour": 10, "minute": 22}
